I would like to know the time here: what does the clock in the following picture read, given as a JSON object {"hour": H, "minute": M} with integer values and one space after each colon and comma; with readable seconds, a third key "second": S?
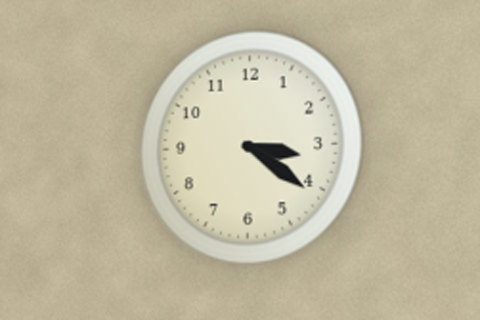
{"hour": 3, "minute": 21}
